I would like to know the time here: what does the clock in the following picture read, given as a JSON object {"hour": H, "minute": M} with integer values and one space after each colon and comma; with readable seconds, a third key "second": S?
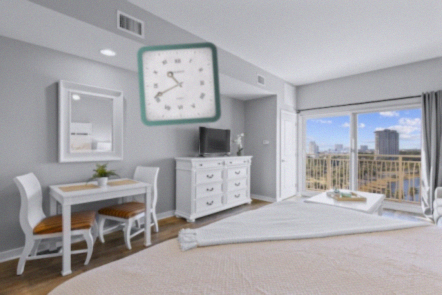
{"hour": 10, "minute": 41}
